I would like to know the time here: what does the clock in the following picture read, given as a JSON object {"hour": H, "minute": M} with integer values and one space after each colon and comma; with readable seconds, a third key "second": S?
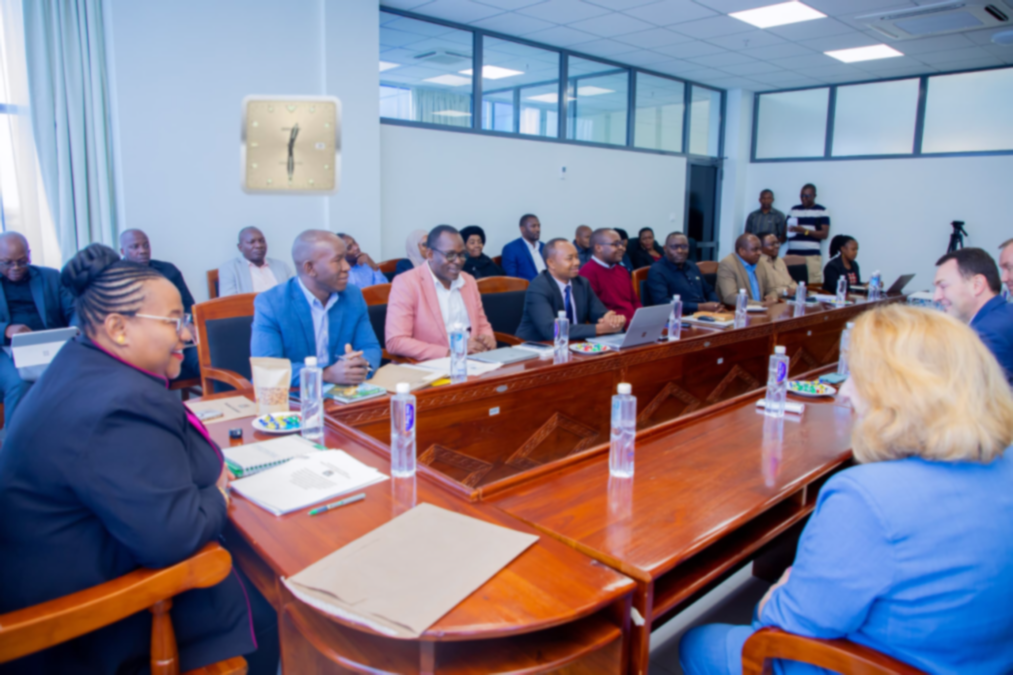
{"hour": 12, "minute": 30}
